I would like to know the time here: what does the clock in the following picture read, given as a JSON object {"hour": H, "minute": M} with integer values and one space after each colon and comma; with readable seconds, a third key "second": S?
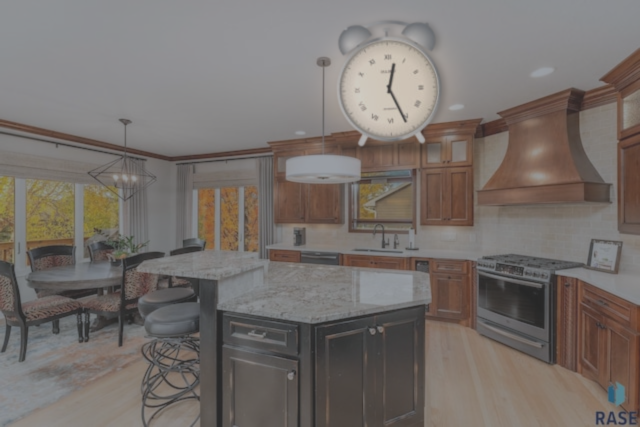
{"hour": 12, "minute": 26}
